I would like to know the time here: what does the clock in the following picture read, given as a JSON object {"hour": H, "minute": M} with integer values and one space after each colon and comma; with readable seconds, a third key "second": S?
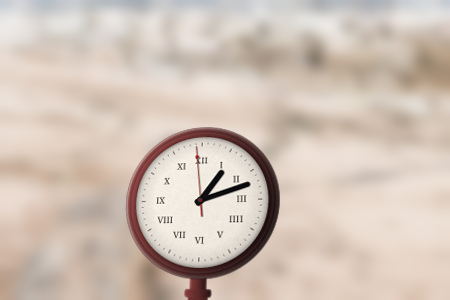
{"hour": 1, "minute": 11, "second": 59}
